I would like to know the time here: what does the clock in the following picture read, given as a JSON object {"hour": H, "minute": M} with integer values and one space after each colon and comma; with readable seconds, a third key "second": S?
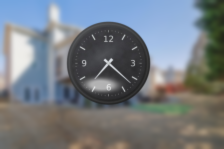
{"hour": 7, "minute": 22}
